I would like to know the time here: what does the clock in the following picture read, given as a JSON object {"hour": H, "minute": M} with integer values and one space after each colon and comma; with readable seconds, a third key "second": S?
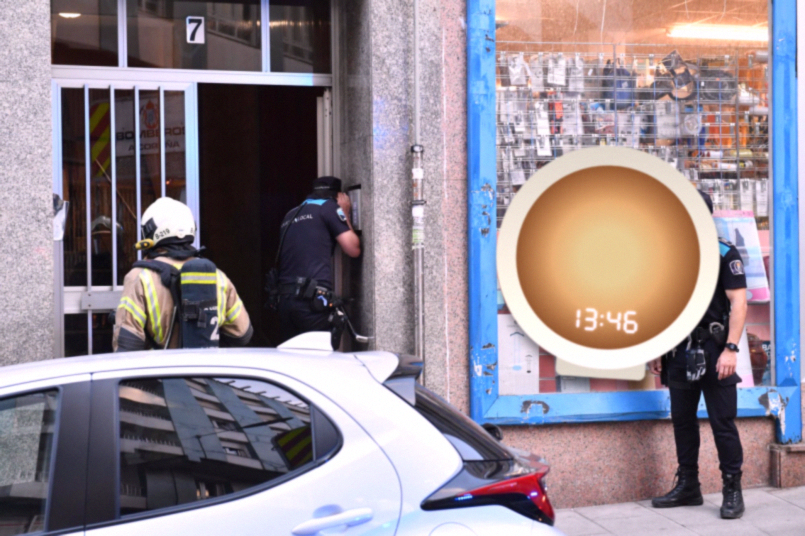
{"hour": 13, "minute": 46}
